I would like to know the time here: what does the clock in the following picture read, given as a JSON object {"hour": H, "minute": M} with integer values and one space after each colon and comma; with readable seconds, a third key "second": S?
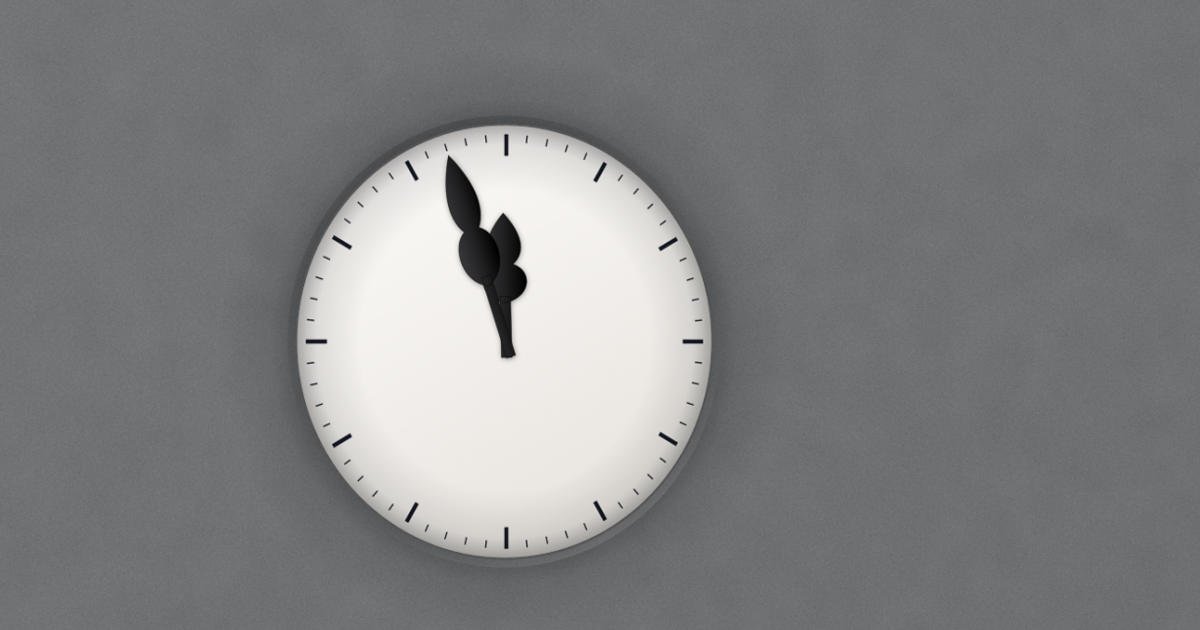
{"hour": 11, "minute": 57}
